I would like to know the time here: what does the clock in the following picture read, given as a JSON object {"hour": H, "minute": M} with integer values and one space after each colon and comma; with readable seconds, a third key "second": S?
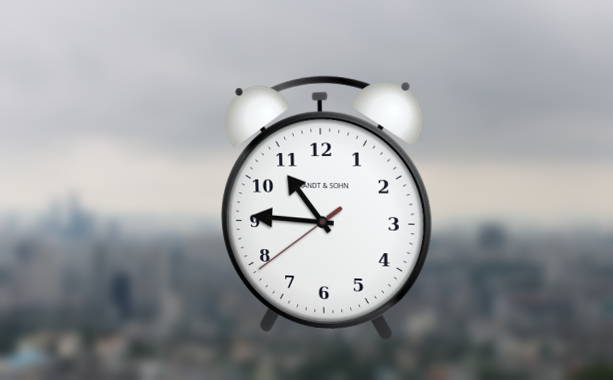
{"hour": 10, "minute": 45, "second": 39}
